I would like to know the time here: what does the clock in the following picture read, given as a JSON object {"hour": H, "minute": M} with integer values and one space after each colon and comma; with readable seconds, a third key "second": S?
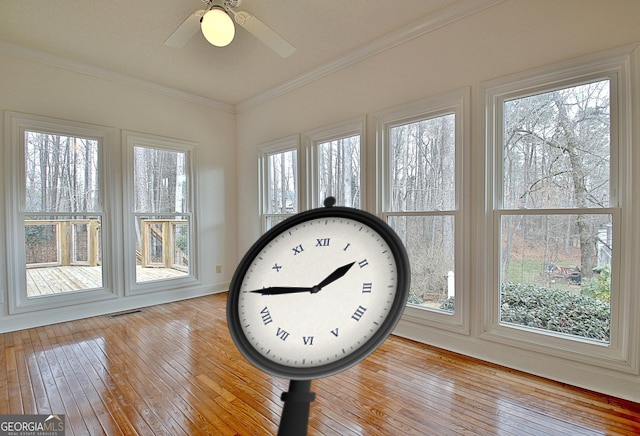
{"hour": 1, "minute": 45}
